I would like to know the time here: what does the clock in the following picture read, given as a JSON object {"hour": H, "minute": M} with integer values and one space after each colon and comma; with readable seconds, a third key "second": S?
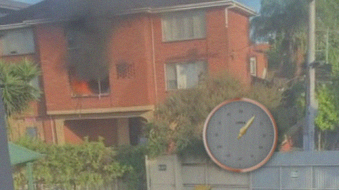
{"hour": 1, "minute": 6}
